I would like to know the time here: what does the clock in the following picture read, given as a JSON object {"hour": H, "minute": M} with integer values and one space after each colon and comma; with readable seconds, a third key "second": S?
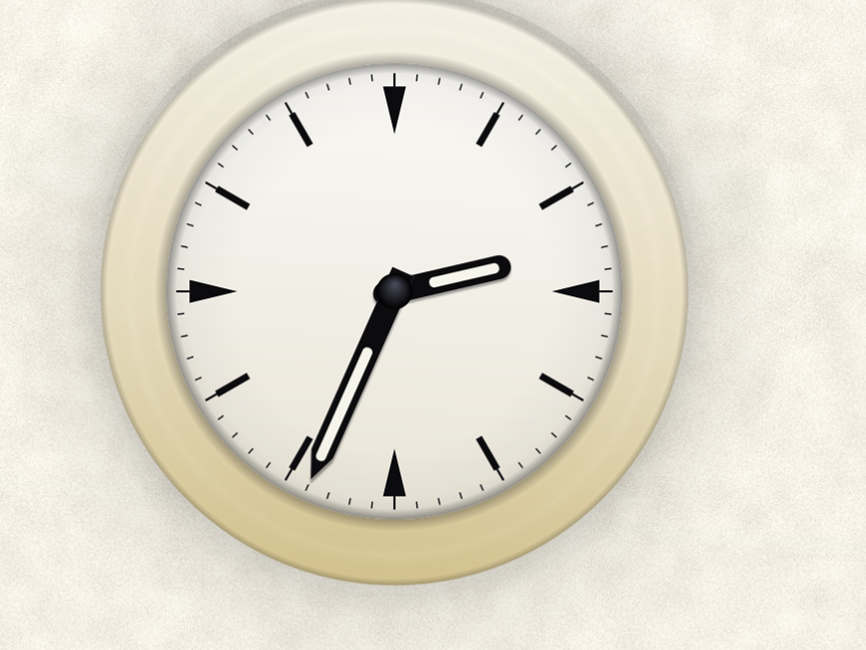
{"hour": 2, "minute": 34}
